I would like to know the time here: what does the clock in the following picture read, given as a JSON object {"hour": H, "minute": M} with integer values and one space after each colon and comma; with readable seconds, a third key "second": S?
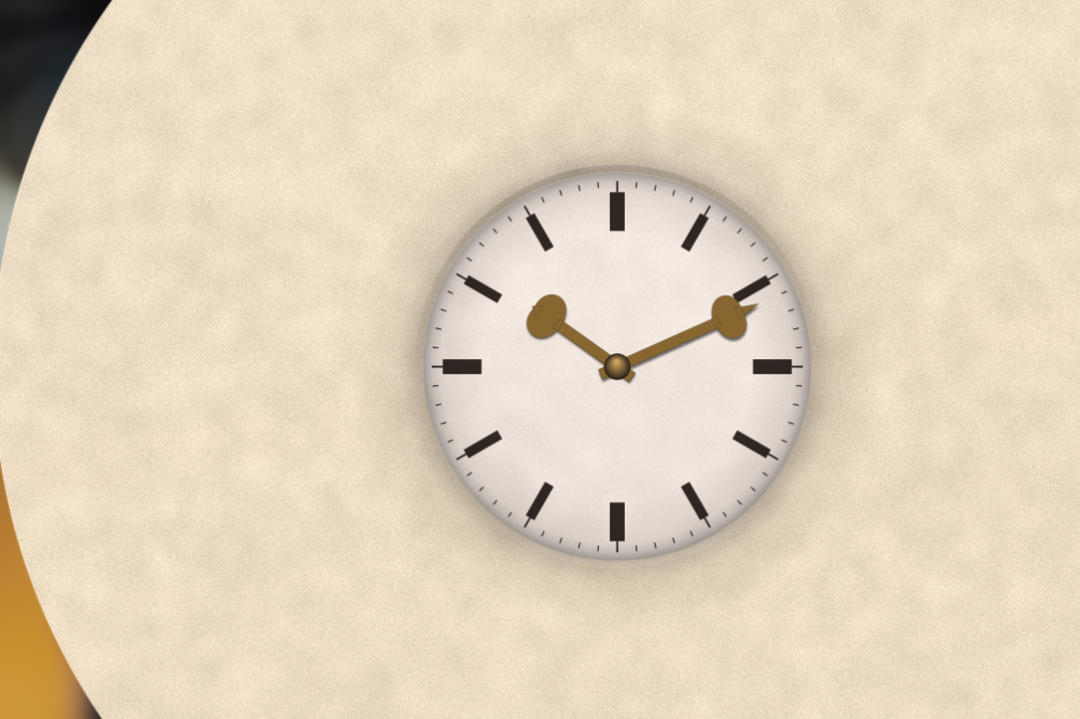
{"hour": 10, "minute": 11}
